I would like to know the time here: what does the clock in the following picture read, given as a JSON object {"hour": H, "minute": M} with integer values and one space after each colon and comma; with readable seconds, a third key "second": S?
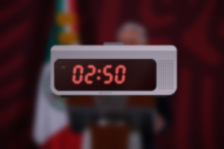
{"hour": 2, "minute": 50}
